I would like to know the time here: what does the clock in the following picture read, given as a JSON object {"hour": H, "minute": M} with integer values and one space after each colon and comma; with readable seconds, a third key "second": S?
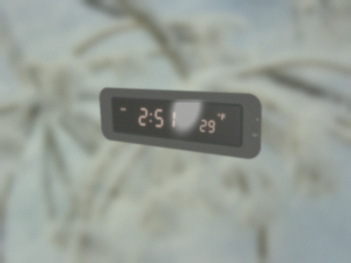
{"hour": 2, "minute": 51}
